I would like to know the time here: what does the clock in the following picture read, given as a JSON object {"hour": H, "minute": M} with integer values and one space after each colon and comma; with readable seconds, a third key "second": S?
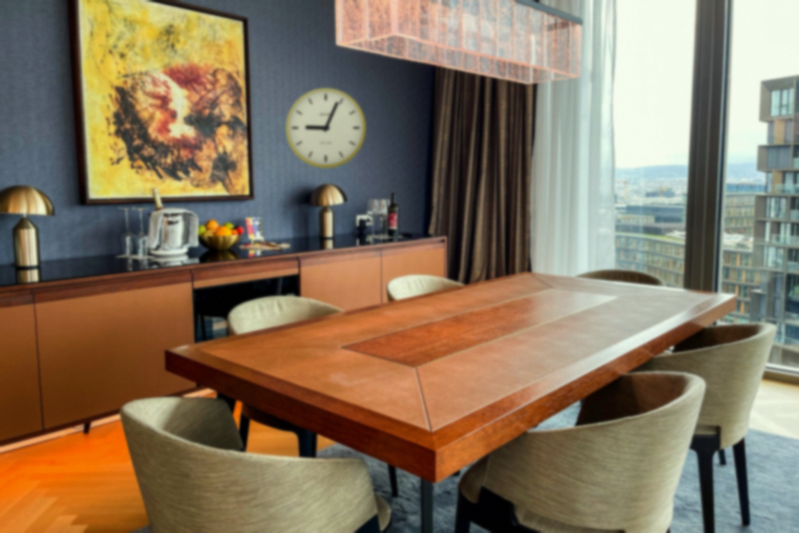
{"hour": 9, "minute": 4}
